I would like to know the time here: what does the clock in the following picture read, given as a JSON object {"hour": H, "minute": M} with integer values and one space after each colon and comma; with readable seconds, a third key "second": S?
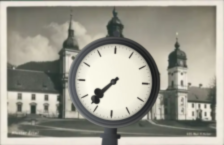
{"hour": 7, "minute": 37}
